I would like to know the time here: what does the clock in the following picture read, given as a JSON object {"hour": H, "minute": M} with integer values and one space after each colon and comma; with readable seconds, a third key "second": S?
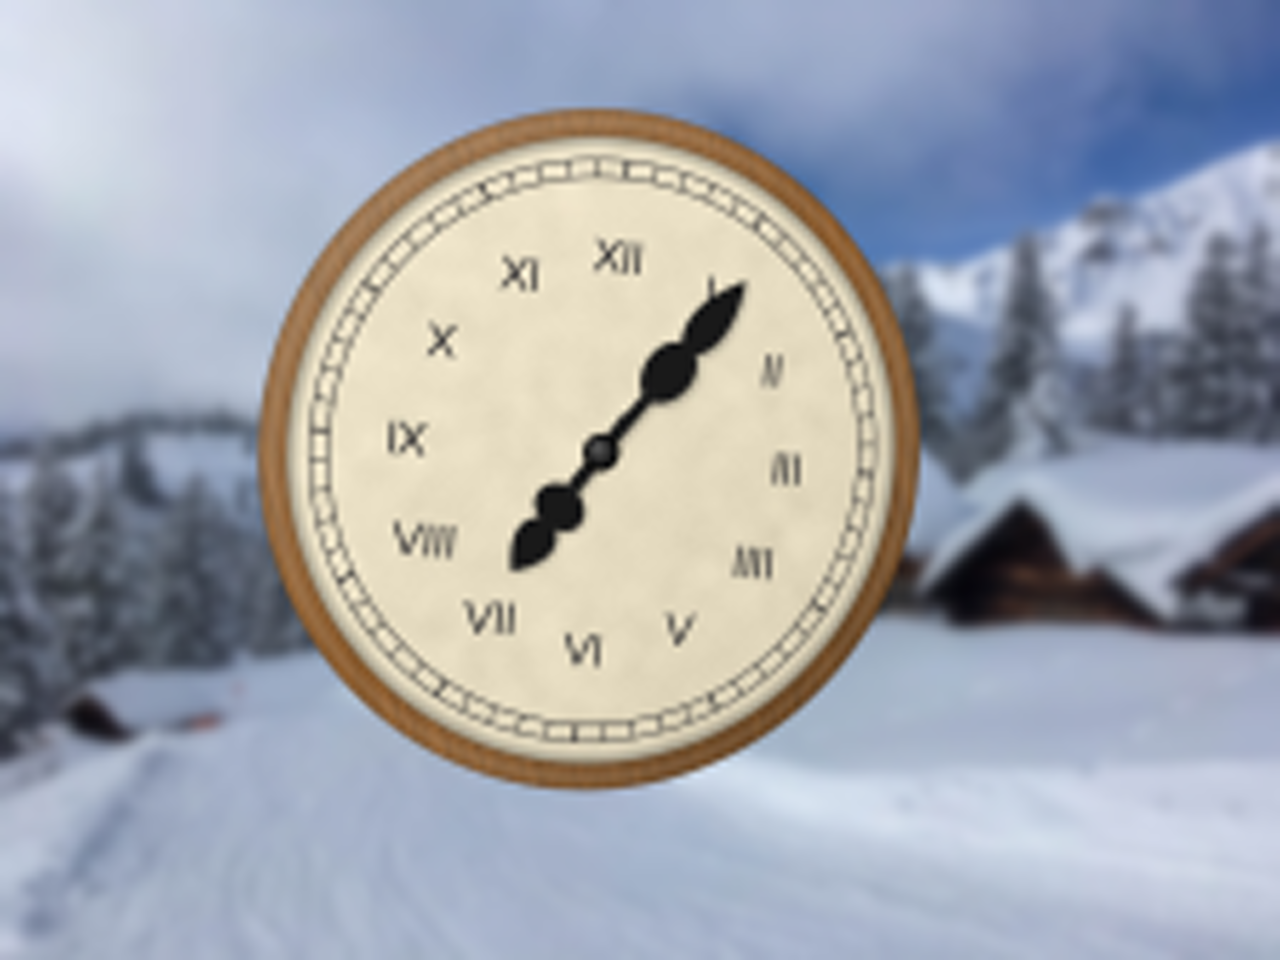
{"hour": 7, "minute": 6}
